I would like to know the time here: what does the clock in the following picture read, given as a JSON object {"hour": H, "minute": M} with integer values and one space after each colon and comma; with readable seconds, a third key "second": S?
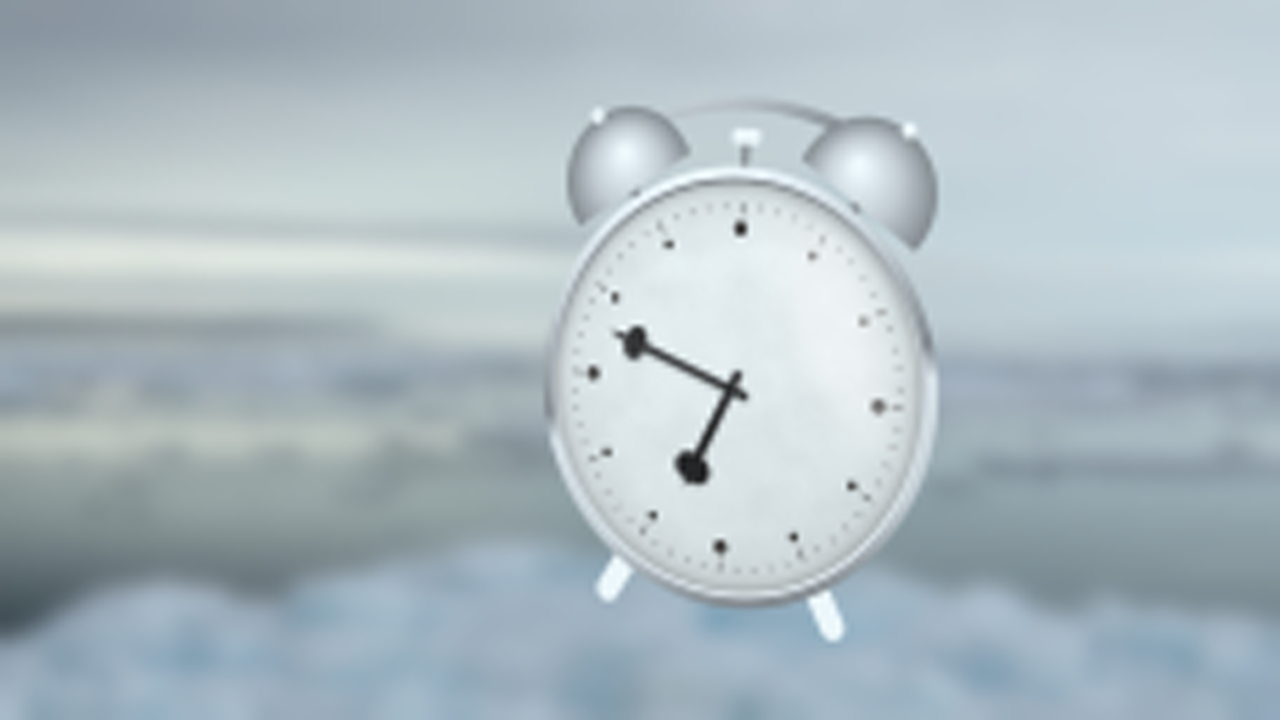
{"hour": 6, "minute": 48}
